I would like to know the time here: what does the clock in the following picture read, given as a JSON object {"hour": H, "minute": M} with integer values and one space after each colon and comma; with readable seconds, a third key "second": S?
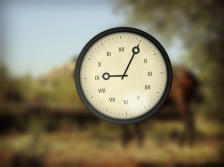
{"hour": 9, "minute": 5}
